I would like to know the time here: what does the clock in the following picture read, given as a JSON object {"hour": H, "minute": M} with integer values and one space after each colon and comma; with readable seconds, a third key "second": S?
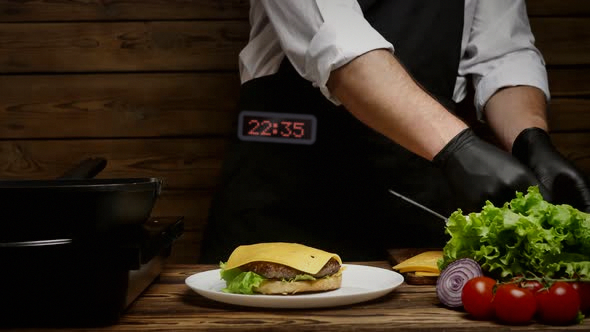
{"hour": 22, "minute": 35}
